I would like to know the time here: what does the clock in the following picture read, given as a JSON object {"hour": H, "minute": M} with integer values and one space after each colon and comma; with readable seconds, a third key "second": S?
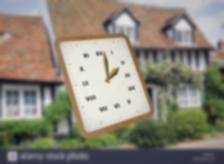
{"hour": 2, "minute": 2}
